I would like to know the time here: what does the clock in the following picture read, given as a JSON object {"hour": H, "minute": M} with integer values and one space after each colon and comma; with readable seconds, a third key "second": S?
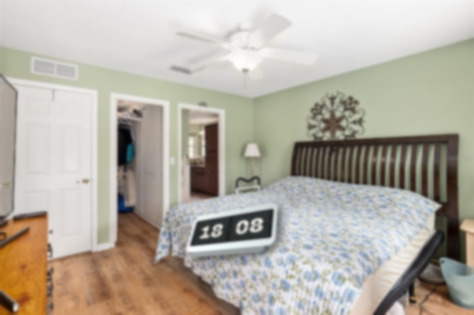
{"hour": 18, "minute": 8}
